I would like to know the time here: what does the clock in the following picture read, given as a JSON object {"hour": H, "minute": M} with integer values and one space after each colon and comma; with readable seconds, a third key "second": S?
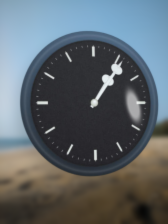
{"hour": 1, "minute": 6}
